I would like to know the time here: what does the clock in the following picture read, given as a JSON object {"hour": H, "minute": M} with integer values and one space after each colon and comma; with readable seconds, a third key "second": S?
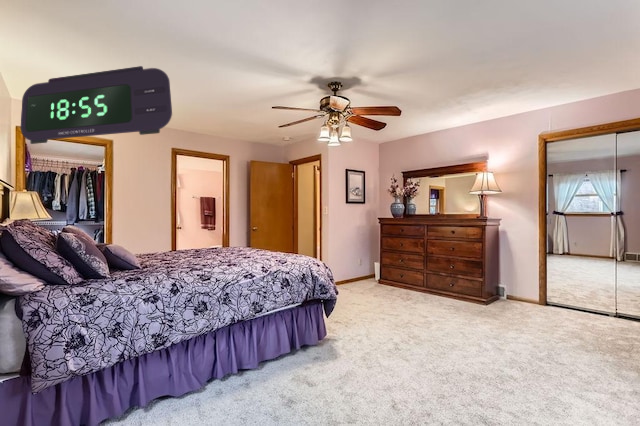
{"hour": 18, "minute": 55}
